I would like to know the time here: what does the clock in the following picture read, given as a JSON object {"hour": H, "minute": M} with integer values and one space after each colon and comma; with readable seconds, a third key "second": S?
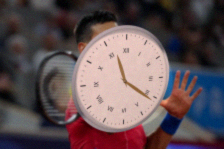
{"hour": 11, "minute": 21}
